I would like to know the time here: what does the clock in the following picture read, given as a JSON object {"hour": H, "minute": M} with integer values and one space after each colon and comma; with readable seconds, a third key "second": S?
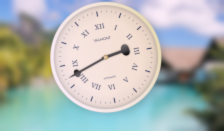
{"hour": 2, "minute": 42}
